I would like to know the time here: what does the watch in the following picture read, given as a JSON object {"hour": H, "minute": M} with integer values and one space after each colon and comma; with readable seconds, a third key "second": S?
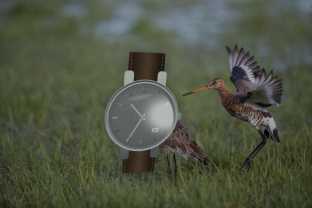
{"hour": 10, "minute": 35}
